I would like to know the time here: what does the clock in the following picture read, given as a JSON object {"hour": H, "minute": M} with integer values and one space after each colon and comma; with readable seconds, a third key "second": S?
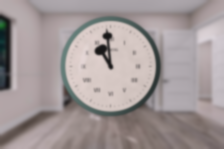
{"hour": 10, "minute": 59}
